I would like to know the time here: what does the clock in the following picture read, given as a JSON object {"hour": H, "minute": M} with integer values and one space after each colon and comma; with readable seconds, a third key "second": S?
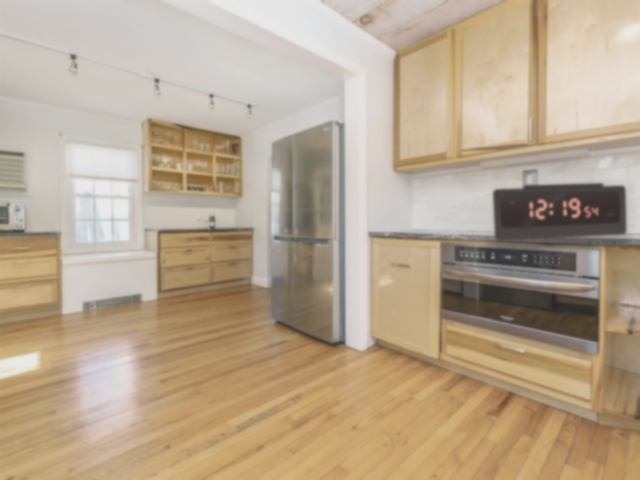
{"hour": 12, "minute": 19}
